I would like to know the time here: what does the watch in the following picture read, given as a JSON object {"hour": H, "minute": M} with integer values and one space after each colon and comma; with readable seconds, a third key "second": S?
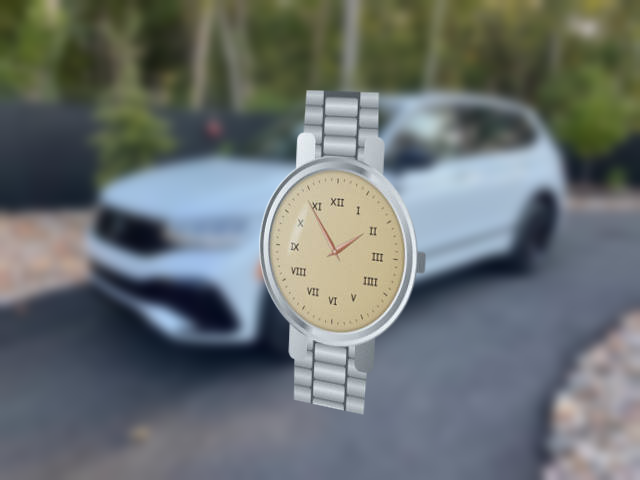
{"hour": 1, "minute": 54}
